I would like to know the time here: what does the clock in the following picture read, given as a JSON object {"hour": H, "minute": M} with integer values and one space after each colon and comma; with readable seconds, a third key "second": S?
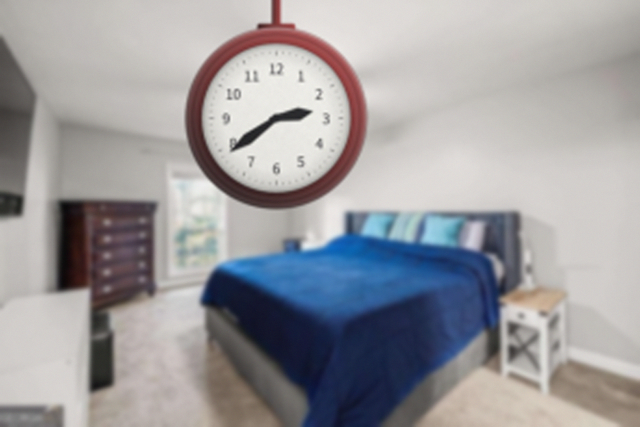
{"hour": 2, "minute": 39}
